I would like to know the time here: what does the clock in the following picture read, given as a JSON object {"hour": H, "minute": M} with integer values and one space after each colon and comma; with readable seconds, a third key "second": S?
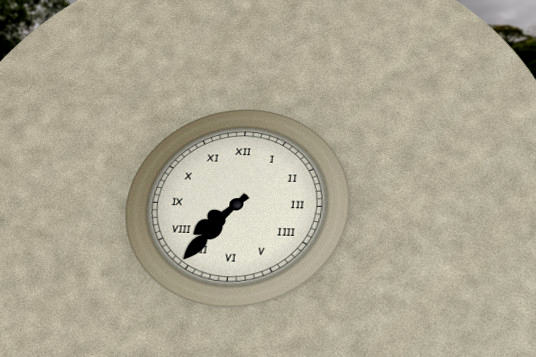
{"hour": 7, "minute": 36}
